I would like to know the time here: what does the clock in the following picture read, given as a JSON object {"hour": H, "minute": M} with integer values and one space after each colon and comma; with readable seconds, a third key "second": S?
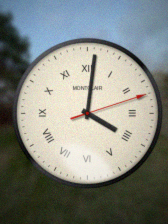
{"hour": 4, "minute": 1, "second": 12}
